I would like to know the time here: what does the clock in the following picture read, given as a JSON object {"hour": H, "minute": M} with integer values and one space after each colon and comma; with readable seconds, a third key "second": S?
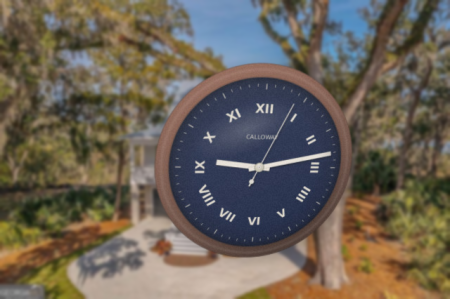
{"hour": 9, "minute": 13, "second": 4}
